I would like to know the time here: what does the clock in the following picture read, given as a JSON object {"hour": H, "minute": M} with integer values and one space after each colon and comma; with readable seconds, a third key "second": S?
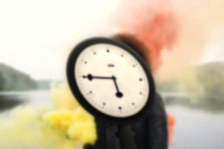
{"hour": 5, "minute": 45}
